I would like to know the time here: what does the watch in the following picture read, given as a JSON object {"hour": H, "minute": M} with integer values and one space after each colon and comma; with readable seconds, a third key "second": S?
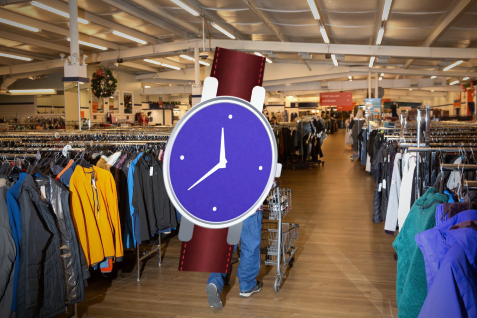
{"hour": 11, "minute": 38}
